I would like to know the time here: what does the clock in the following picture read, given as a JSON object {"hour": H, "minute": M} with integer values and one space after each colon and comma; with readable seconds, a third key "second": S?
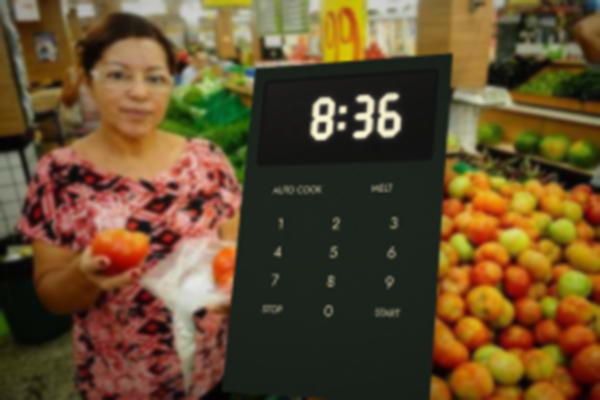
{"hour": 8, "minute": 36}
